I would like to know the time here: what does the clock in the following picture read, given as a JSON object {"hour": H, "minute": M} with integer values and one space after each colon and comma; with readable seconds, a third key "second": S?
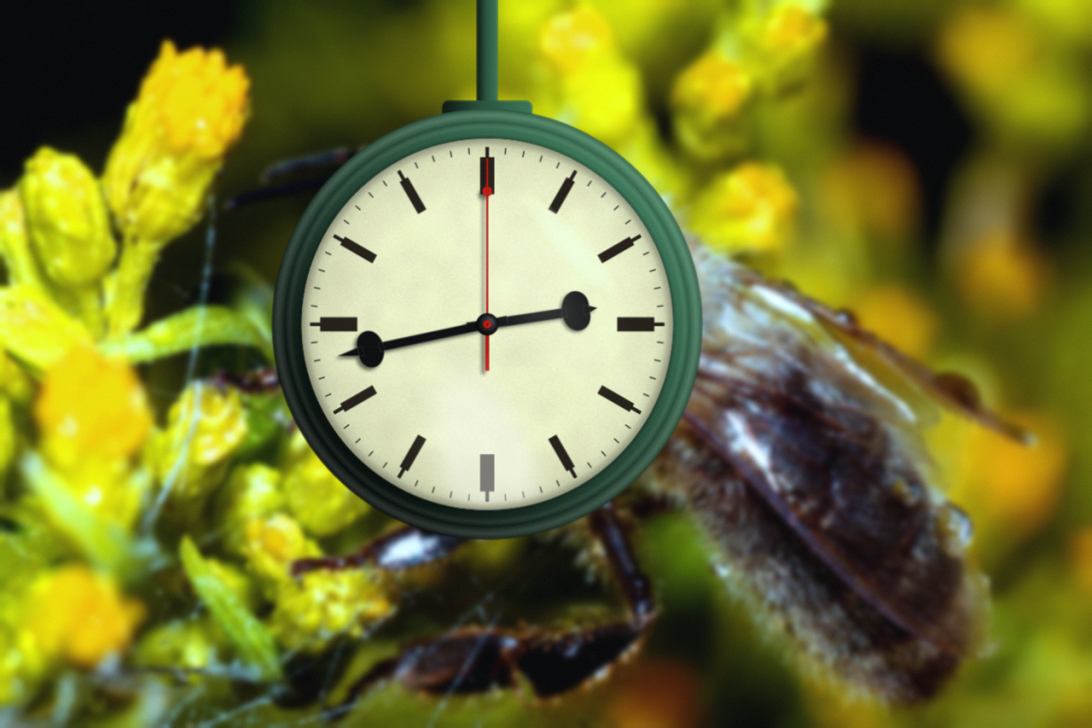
{"hour": 2, "minute": 43, "second": 0}
